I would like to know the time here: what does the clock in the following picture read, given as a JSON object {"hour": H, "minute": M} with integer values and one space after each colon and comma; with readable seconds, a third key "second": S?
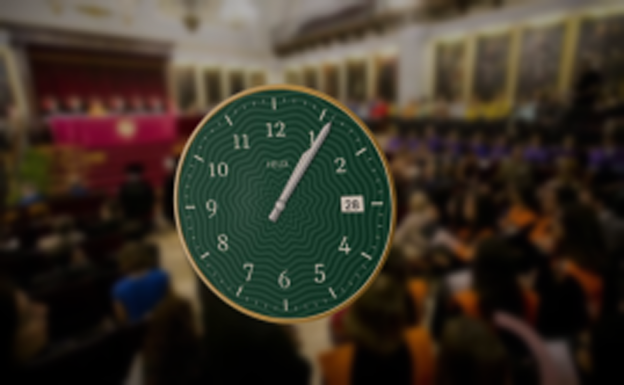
{"hour": 1, "minute": 6}
